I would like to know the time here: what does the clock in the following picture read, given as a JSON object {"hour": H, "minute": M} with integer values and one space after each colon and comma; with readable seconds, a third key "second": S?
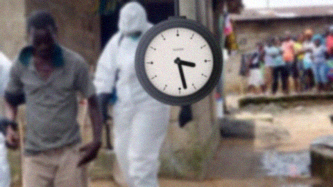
{"hour": 3, "minute": 28}
